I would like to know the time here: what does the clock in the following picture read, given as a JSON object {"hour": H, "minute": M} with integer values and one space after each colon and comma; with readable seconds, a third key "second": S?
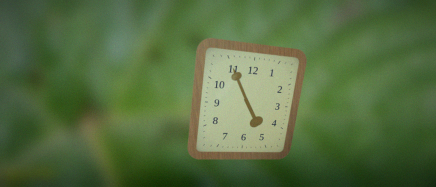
{"hour": 4, "minute": 55}
